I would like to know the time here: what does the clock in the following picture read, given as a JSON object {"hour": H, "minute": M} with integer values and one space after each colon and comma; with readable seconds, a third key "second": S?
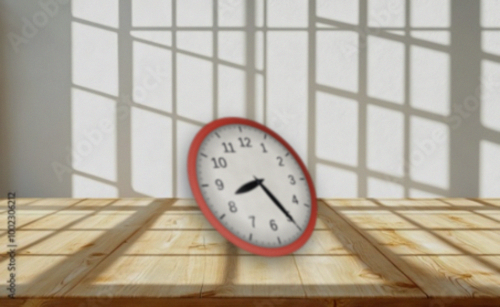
{"hour": 8, "minute": 25}
